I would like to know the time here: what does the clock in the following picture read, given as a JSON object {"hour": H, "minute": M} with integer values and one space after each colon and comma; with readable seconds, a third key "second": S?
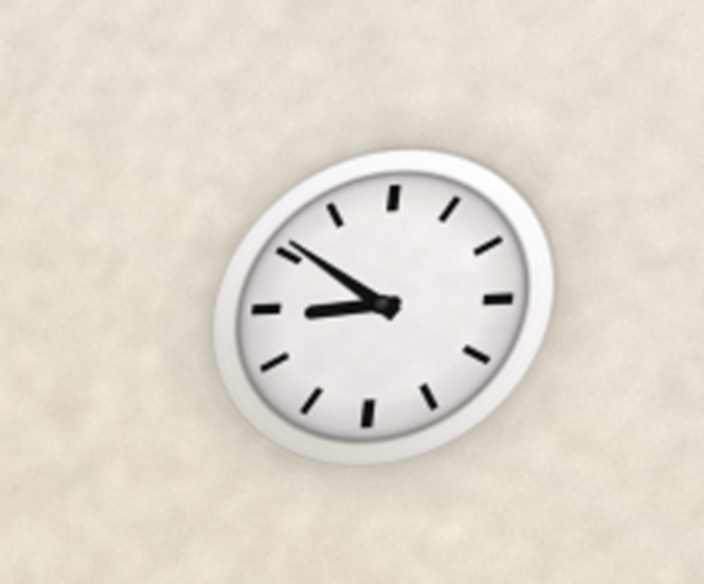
{"hour": 8, "minute": 51}
